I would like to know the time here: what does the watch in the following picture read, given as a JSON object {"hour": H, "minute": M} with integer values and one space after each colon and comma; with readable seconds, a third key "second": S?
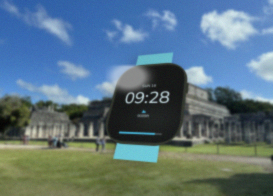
{"hour": 9, "minute": 28}
